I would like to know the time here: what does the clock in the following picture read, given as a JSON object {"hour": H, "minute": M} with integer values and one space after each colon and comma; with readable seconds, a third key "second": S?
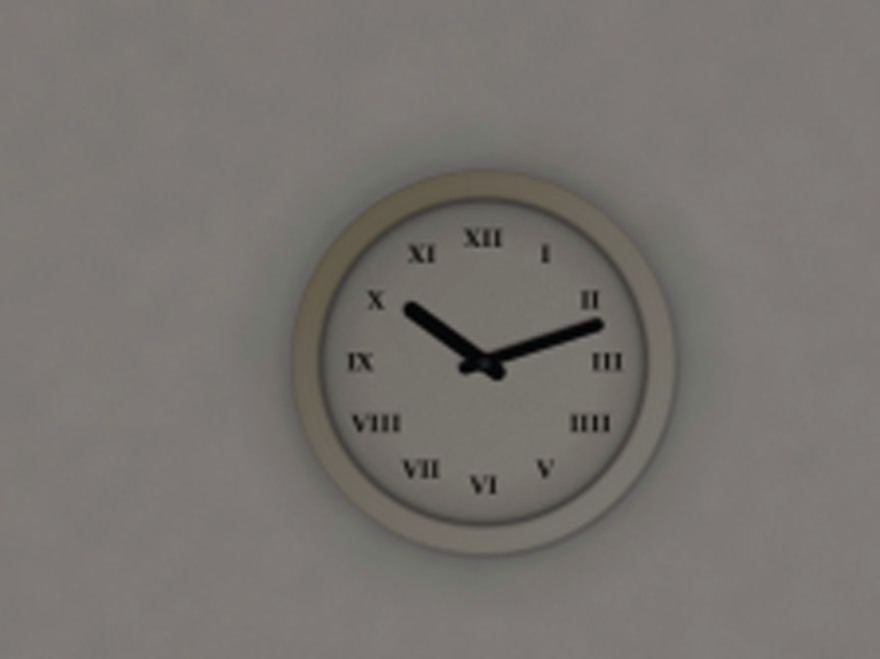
{"hour": 10, "minute": 12}
